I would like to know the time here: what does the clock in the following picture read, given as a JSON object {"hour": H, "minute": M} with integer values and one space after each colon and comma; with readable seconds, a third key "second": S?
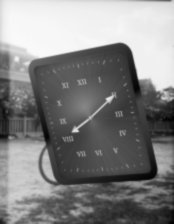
{"hour": 8, "minute": 10}
